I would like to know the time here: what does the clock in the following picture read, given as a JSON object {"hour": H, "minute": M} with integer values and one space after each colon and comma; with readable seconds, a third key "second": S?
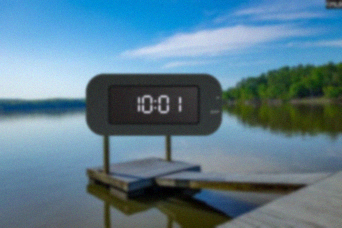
{"hour": 10, "minute": 1}
